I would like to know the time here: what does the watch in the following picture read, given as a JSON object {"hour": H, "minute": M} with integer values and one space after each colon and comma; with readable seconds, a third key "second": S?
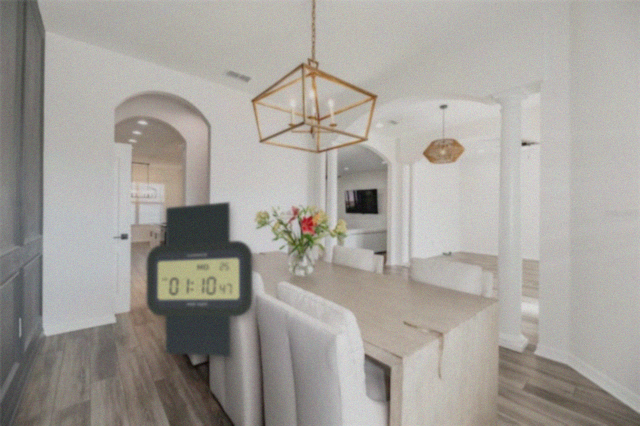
{"hour": 1, "minute": 10}
